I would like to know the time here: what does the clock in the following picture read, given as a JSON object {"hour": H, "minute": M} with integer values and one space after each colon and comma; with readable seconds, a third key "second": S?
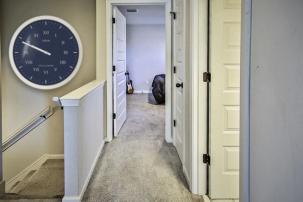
{"hour": 9, "minute": 49}
